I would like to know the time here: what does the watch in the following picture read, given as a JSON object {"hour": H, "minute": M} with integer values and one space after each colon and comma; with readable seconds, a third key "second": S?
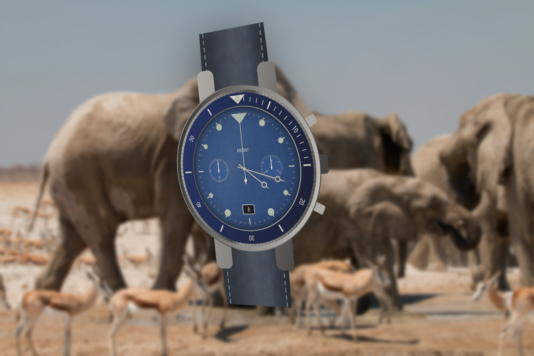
{"hour": 4, "minute": 18}
